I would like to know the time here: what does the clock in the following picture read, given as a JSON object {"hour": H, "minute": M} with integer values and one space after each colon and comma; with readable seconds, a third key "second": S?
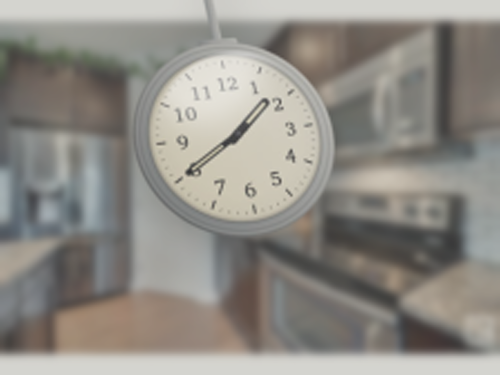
{"hour": 1, "minute": 40}
